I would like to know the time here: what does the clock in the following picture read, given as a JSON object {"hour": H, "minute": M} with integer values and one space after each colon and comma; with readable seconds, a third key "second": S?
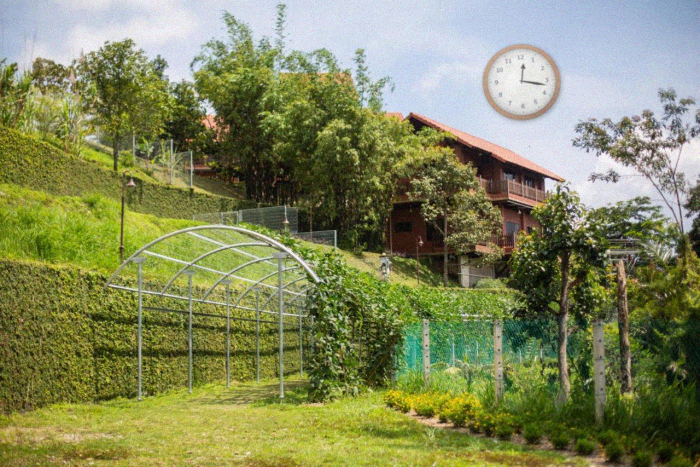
{"hour": 12, "minute": 17}
